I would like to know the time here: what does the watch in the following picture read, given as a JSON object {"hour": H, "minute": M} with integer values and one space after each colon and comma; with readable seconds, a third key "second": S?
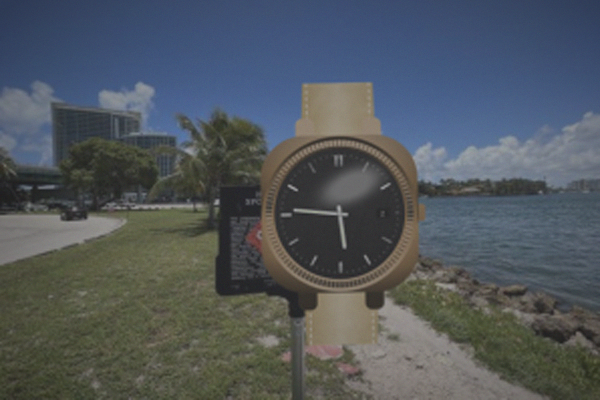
{"hour": 5, "minute": 46}
